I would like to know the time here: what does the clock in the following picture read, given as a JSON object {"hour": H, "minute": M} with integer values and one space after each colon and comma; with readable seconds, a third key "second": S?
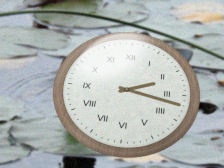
{"hour": 2, "minute": 17}
